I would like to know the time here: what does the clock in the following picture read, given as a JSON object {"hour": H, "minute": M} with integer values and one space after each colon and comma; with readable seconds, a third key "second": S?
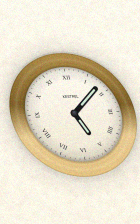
{"hour": 5, "minute": 8}
